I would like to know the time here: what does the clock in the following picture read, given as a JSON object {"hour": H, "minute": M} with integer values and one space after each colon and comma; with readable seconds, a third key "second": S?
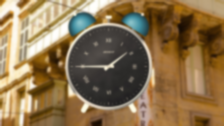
{"hour": 1, "minute": 45}
